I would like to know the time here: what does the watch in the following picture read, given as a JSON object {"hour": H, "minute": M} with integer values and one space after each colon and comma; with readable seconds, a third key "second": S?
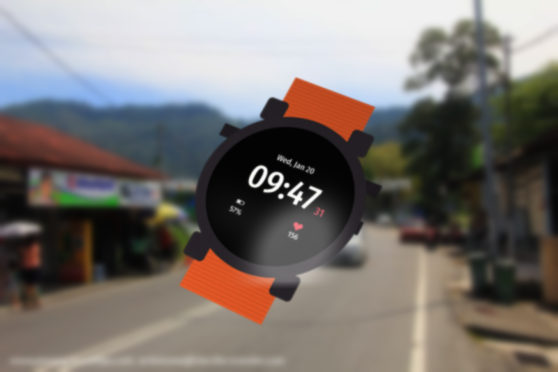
{"hour": 9, "minute": 47, "second": 31}
